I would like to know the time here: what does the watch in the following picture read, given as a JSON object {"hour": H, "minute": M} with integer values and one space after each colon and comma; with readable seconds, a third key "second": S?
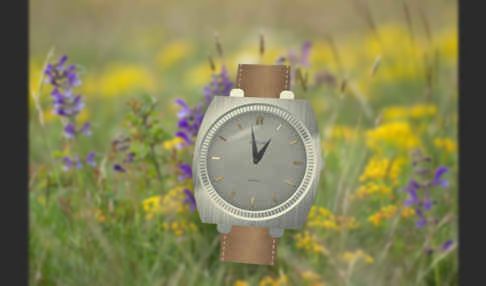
{"hour": 12, "minute": 58}
